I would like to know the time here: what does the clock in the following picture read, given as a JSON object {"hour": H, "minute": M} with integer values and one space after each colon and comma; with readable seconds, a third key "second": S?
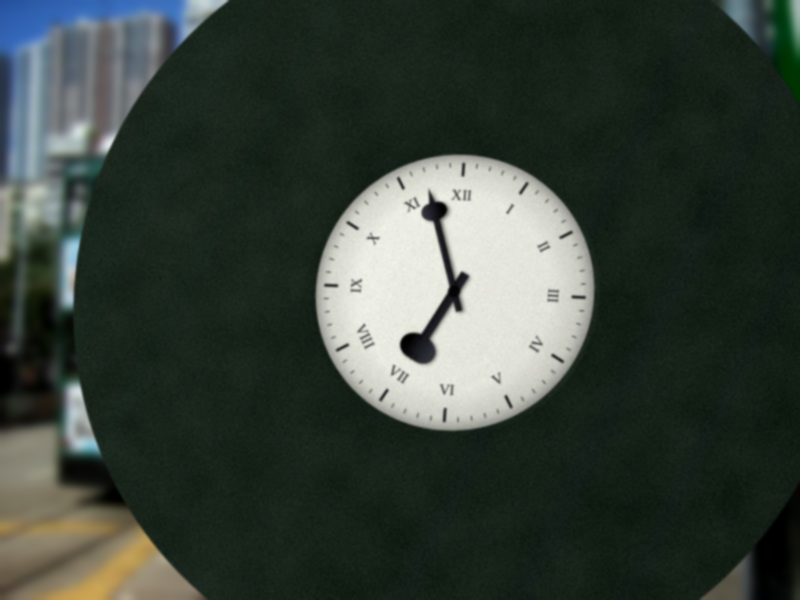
{"hour": 6, "minute": 57}
